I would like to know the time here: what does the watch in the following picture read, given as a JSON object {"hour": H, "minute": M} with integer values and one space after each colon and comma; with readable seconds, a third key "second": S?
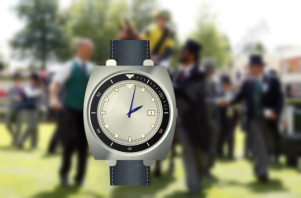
{"hour": 2, "minute": 2}
